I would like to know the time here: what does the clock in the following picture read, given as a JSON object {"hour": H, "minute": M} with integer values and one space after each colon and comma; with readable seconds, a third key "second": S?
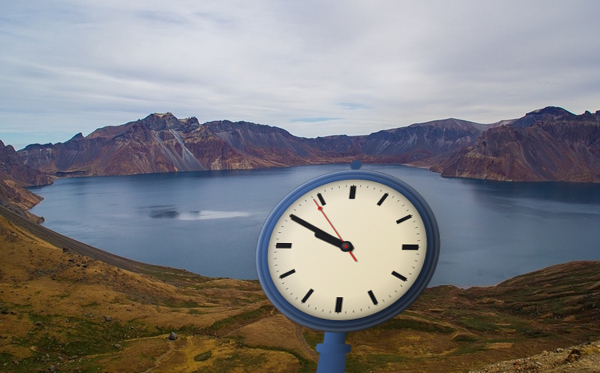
{"hour": 9, "minute": 49, "second": 54}
